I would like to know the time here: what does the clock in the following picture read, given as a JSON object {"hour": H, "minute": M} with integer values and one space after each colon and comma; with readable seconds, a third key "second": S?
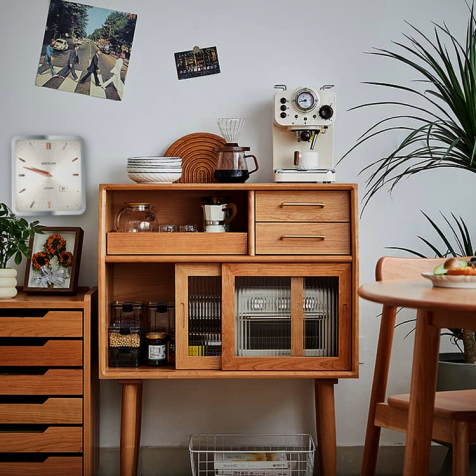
{"hour": 9, "minute": 48}
